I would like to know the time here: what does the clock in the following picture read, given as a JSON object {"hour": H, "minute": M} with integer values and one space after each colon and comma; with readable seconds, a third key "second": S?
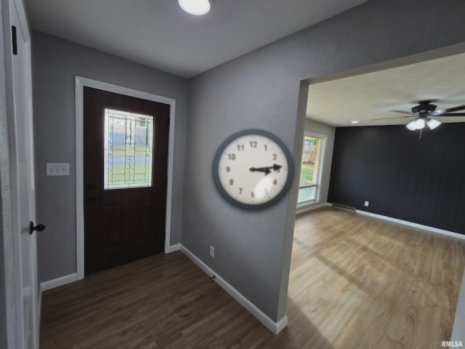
{"hour": 3, "minute": 14}
